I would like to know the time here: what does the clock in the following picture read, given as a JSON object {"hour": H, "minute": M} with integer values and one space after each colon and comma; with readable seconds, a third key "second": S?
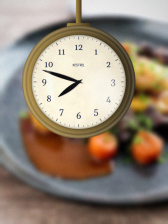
{"hour": 7, "minute": 48}
